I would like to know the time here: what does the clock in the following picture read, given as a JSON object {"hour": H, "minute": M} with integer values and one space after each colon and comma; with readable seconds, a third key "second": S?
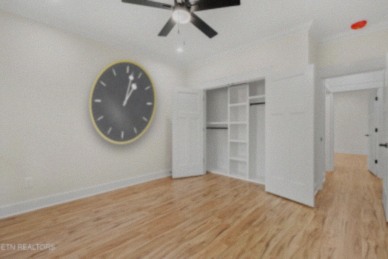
{"hour": 1, "minute": 2}
